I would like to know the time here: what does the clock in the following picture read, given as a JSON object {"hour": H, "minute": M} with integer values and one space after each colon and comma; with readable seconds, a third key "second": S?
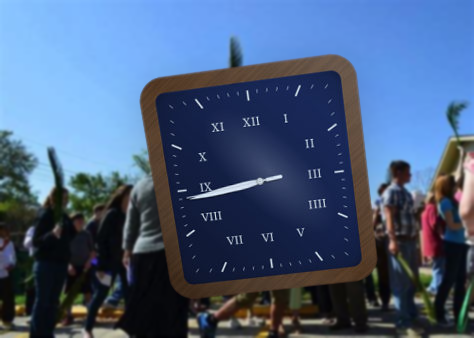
{"hour": 8, "minute": 43, "second": 44}
